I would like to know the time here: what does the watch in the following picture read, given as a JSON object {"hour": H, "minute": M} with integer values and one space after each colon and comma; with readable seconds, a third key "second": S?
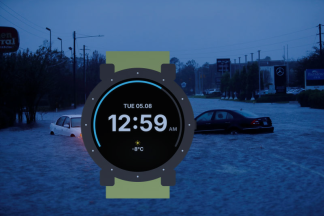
{"hour": 12, "minute": 59}
